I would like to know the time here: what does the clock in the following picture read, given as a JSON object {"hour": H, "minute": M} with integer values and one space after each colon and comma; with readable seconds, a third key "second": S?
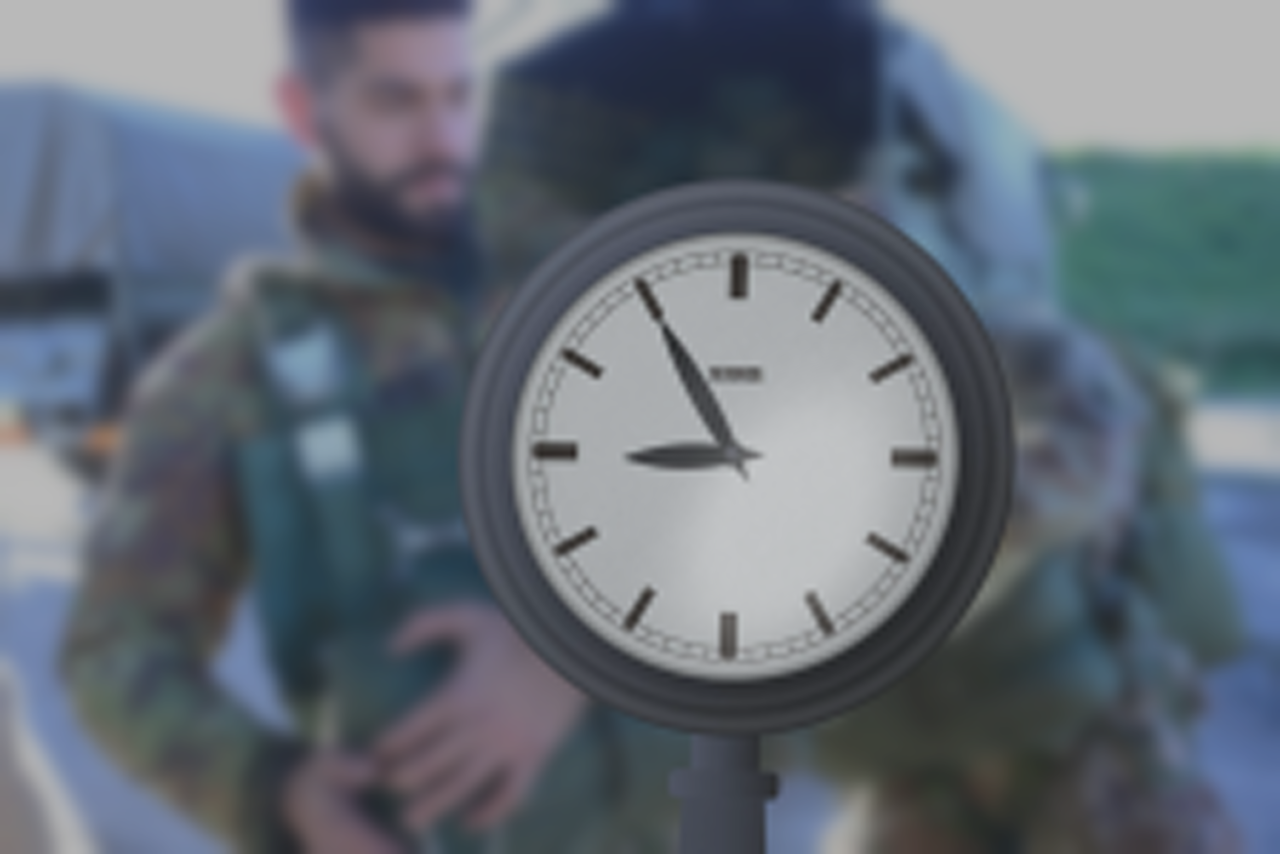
{"hour": 8, "minute": 55}
